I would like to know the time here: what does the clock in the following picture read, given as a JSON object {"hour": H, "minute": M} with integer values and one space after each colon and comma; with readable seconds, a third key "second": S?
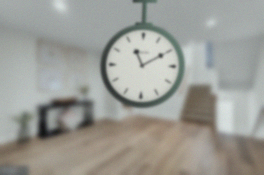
{"hour": 11, "minute": 10}
